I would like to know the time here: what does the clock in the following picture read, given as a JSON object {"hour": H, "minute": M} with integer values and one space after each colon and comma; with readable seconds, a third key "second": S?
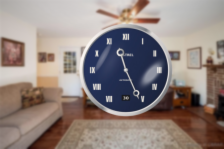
{"hour": 11, "minute": 26}
